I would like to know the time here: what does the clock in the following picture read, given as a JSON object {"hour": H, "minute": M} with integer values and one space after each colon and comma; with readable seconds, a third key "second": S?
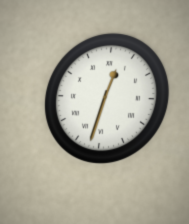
{"hour": 12, "minute": 32}
